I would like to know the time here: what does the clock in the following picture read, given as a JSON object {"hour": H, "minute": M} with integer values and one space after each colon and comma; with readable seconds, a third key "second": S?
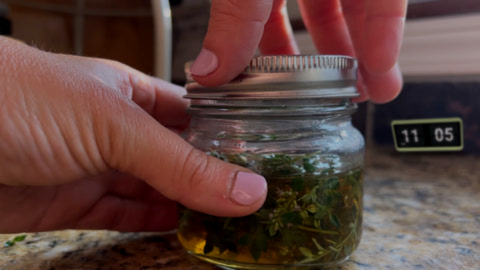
{"hour": 11, "minute": 5}
